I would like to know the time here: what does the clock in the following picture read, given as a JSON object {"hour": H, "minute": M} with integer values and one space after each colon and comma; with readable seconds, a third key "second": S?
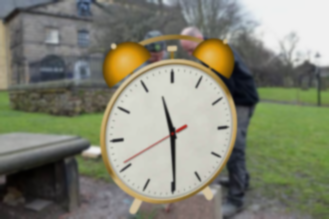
{"hour": 11, "minute": 29, "second": 41}
